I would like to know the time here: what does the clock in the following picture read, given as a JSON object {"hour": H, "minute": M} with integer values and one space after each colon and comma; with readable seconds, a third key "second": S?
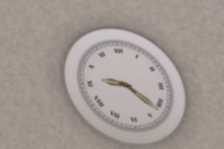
{"hour": 9, "minute": 22}
